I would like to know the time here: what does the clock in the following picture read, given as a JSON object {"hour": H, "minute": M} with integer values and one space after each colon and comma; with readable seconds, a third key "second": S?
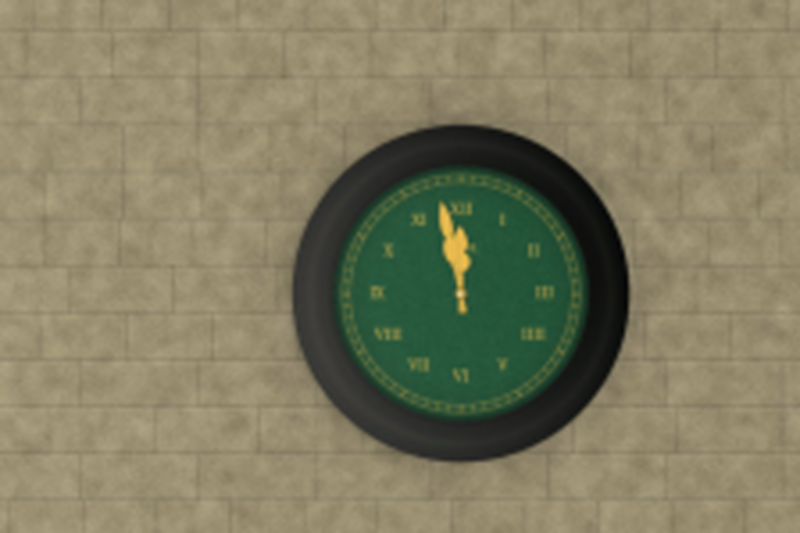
{"hour": 11, "minute": 58}
